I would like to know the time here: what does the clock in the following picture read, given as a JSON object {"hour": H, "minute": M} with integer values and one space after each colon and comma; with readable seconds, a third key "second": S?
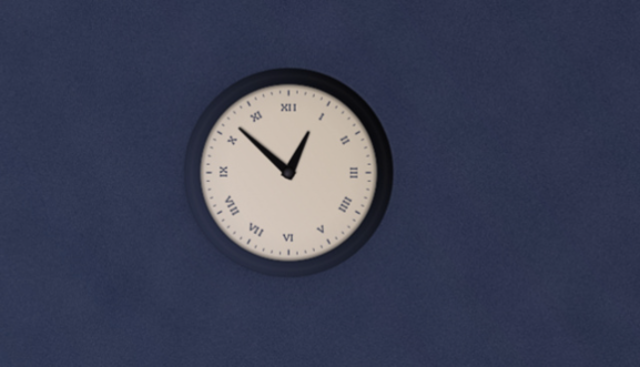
{"hour": 12, "minute": 52}
